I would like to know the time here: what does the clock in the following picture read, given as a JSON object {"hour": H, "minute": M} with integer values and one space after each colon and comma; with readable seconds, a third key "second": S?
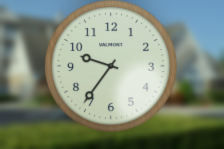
{"hour": 9, "minute": 36}
